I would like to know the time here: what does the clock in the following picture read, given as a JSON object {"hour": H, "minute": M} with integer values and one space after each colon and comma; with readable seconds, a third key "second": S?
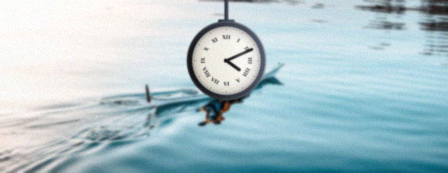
{"hour": 4, "minute": 11}
